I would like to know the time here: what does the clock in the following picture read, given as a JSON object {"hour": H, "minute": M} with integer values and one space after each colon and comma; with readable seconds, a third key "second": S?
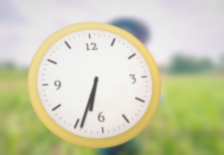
{"hour": 6, "minute": 34}
